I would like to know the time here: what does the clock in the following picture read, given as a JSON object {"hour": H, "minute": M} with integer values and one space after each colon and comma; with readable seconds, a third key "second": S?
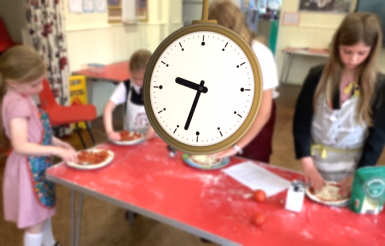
{"hour": 9, "minute": 33}
